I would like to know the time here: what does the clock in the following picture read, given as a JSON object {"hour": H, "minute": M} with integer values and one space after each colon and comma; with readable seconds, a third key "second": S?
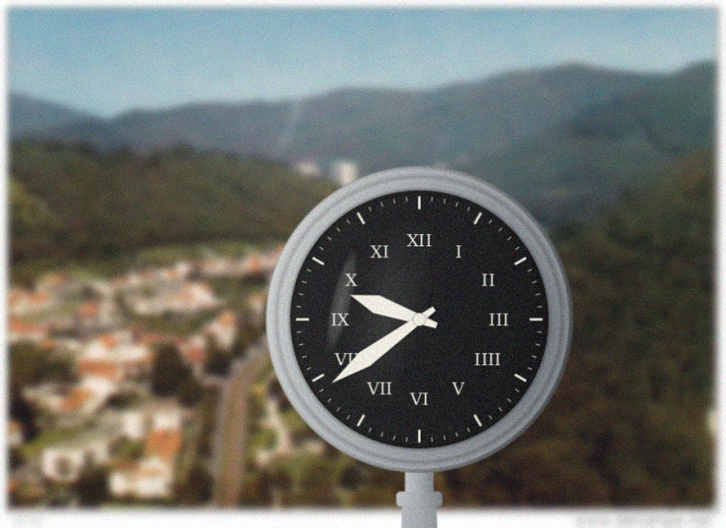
{"hour": 9, "minute": 39}
